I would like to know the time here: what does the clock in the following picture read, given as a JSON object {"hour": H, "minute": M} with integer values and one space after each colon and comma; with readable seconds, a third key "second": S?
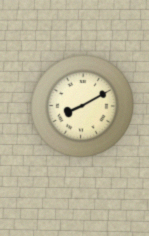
{"hour": 8, "minute": 10}
